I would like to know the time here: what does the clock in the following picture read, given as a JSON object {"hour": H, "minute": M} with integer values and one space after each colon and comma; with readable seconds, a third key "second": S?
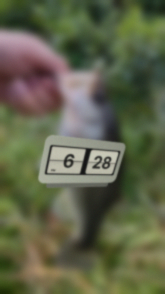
{"hour": 6, "minute": 28}
